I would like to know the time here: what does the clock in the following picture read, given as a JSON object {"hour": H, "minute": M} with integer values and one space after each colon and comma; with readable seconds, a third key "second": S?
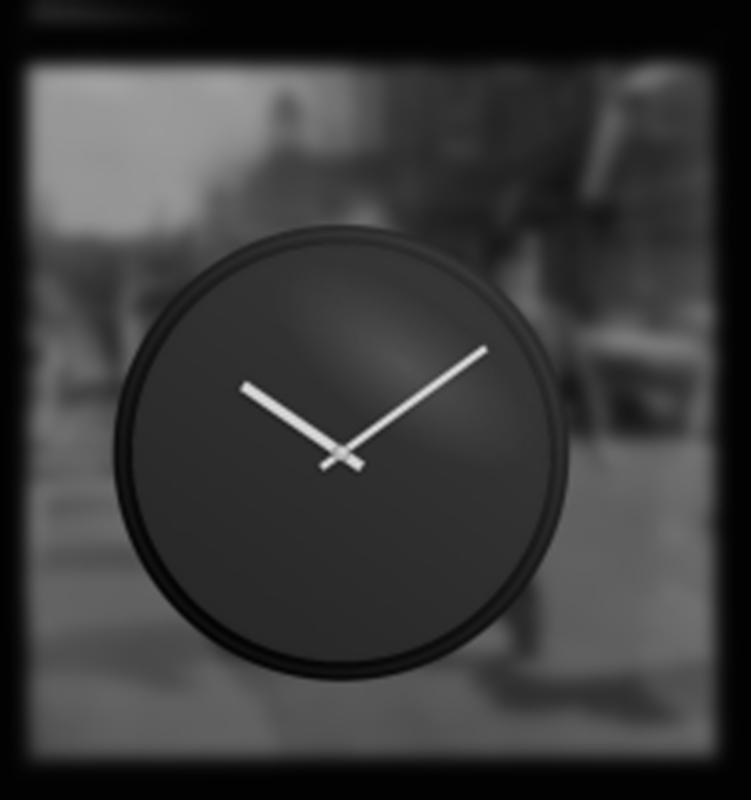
{"hour": 10, "minute": 9}
